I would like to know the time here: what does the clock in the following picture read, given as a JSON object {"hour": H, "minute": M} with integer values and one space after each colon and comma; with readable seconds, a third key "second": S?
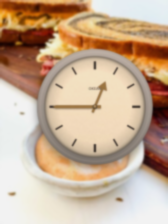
{"hour": 12, "minute": 45}
